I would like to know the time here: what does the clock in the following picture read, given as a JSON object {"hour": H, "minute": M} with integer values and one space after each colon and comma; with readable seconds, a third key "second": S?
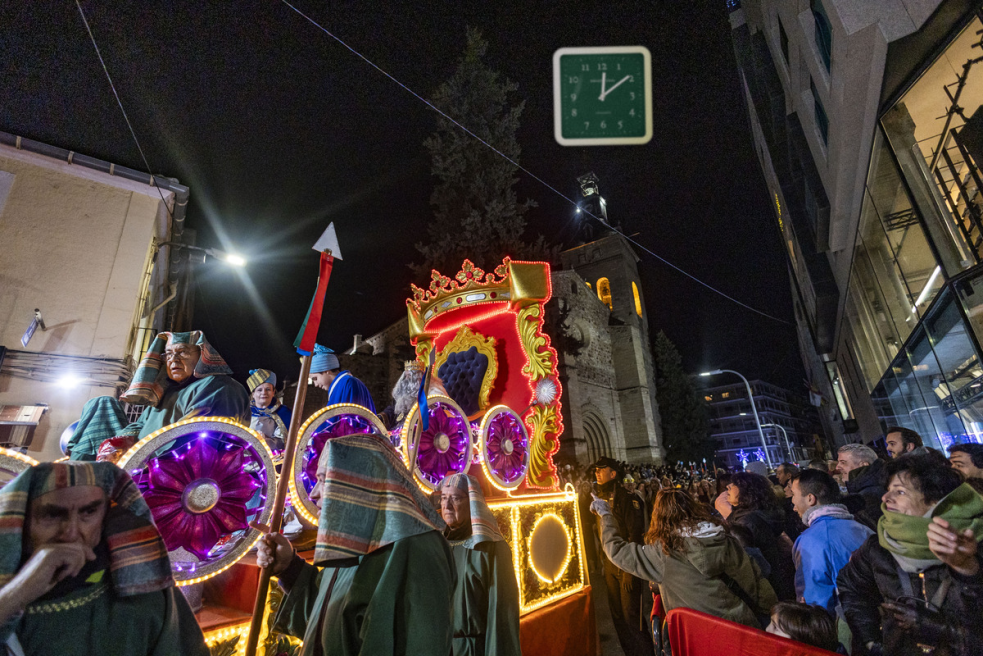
{"hour": 12, "minute": 9}
